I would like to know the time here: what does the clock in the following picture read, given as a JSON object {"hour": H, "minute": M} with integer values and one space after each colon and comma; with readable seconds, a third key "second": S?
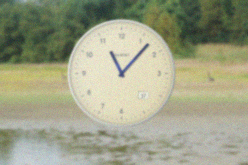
{"hour": 11, "minute": 7}
